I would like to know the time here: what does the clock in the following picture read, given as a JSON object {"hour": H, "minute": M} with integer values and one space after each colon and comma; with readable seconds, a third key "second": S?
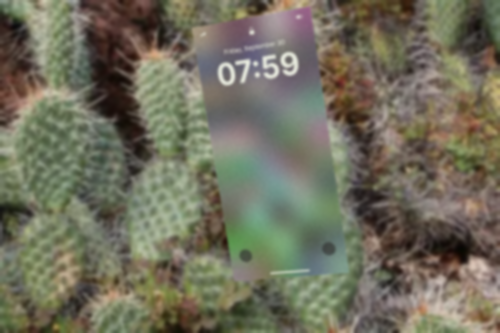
{"hour": 7, "minute": 59}
